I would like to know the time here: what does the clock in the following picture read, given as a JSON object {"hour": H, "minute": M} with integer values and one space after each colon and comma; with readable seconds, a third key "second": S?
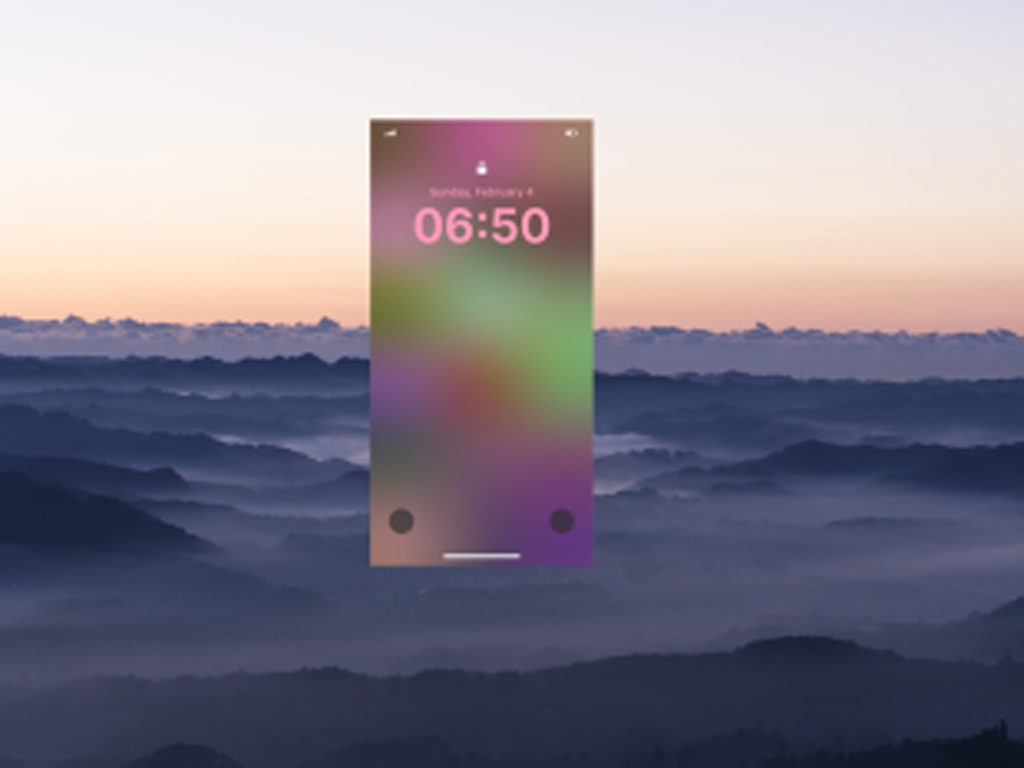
{"hour": 6, "minute": 50}
